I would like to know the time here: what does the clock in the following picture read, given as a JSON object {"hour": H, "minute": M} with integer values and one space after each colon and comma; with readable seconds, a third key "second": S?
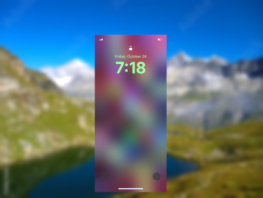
{"hour": 7, "minute": 18}
